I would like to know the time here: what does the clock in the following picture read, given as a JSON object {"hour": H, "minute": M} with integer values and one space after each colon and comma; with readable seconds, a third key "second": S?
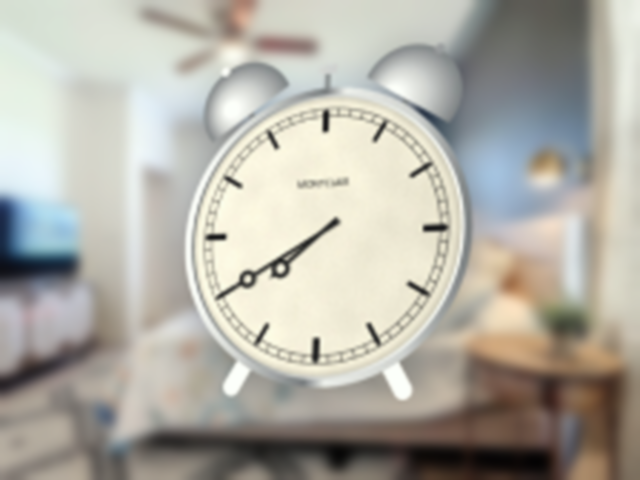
{"hour": 7, "minute": 40}
